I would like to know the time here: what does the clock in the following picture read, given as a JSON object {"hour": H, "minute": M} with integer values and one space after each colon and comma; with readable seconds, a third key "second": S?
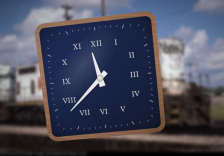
{"hour": 11, "minute": 38}
